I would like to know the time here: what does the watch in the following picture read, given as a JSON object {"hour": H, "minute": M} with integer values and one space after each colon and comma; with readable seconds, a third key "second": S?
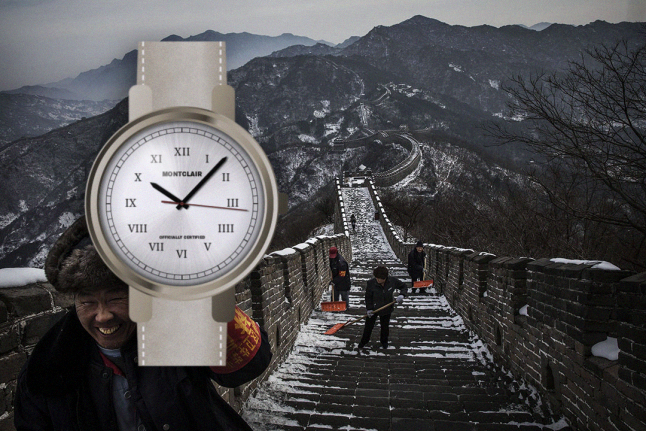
{"hour": 10, "minute": 7, "second": 16}
